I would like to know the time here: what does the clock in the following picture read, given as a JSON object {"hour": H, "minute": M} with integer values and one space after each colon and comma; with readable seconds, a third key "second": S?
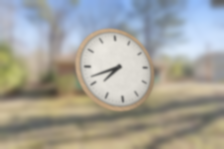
{"hour": 7, "minute": 42}
